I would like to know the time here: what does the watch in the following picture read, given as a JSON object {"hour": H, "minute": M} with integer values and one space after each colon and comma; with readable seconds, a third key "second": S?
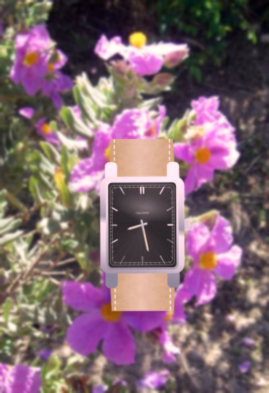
{"hour": 8, "minute": 28}
